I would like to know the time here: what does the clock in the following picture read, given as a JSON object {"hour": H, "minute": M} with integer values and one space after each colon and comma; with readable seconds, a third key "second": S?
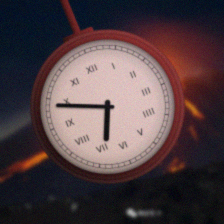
{"hour": 6, "minute": 49}
